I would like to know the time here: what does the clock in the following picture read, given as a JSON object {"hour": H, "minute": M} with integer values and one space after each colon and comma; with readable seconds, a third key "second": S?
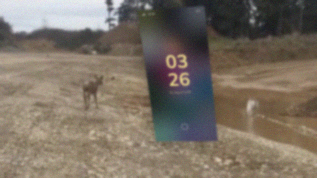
{"hour": 3, "minute": 26}
